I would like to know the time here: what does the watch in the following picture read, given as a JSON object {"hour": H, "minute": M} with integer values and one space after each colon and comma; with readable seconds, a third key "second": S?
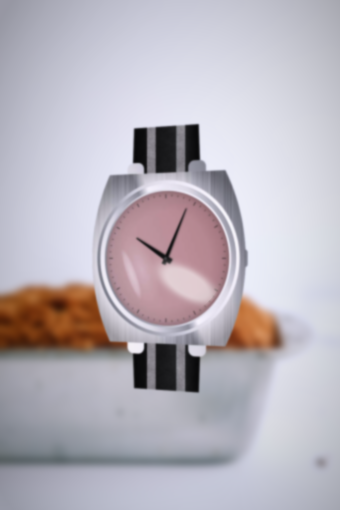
{"hour": 10, "minute": 4}
